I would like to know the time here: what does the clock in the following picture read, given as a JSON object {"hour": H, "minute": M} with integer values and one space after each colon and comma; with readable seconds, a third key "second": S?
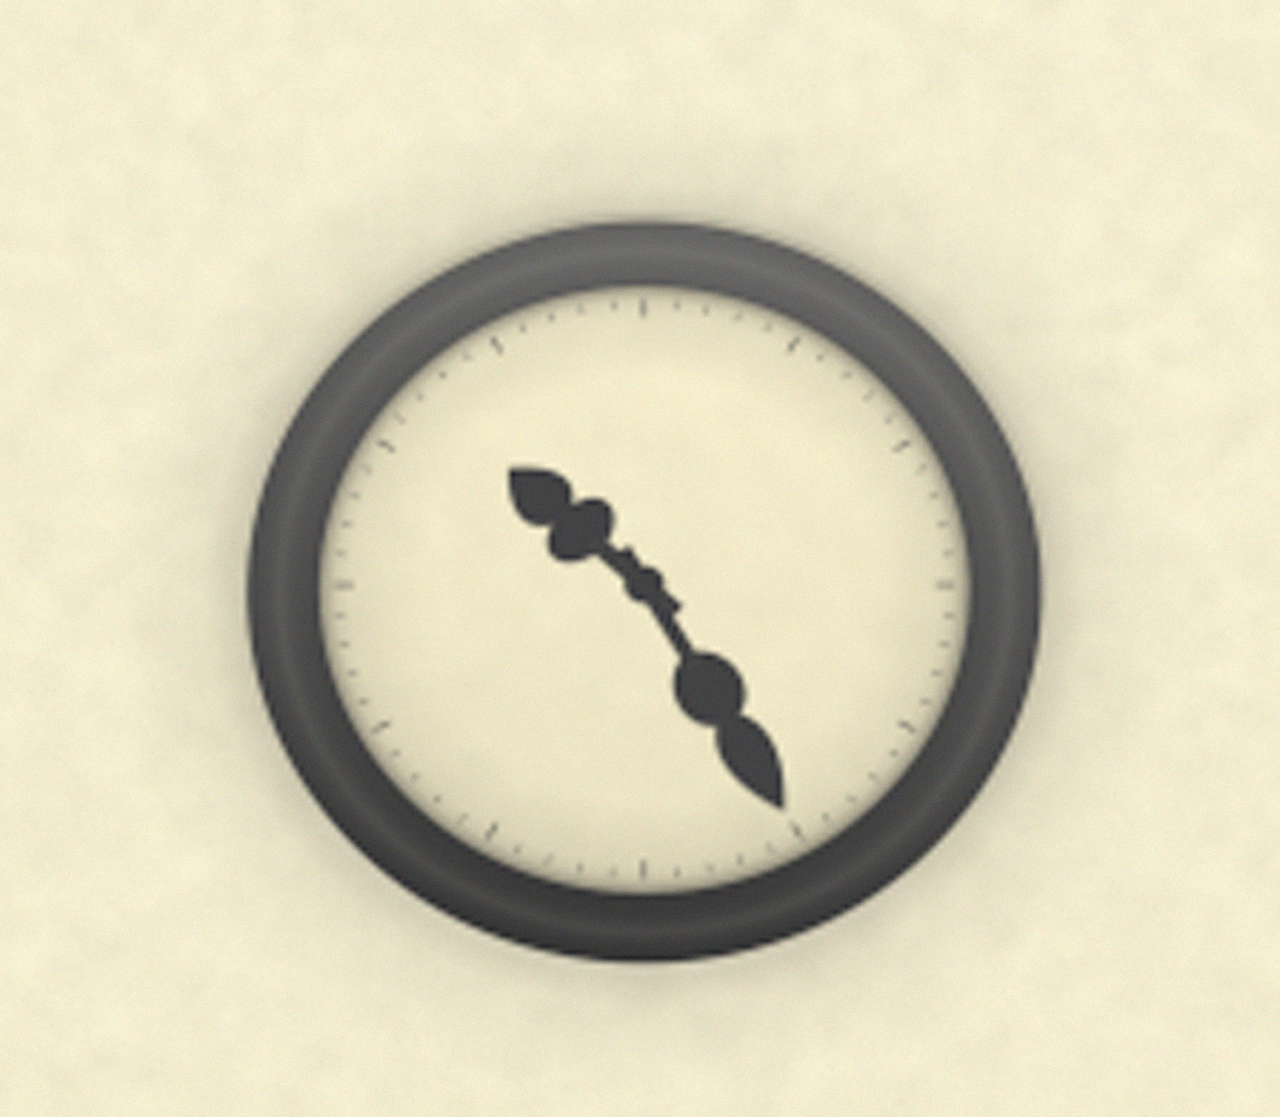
{"hour": 10, "minute": 25}
